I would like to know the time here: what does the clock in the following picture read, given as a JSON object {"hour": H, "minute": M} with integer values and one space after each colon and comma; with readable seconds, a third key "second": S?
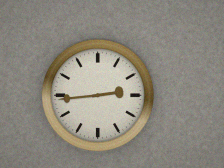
{"hour": 2, "minute": 44}
